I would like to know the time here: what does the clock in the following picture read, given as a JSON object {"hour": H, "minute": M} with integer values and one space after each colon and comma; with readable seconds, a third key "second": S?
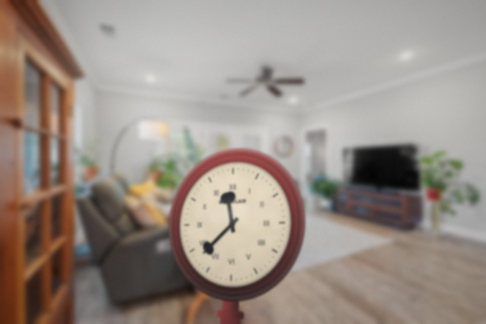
{"hour": 11, "minute": 38}
